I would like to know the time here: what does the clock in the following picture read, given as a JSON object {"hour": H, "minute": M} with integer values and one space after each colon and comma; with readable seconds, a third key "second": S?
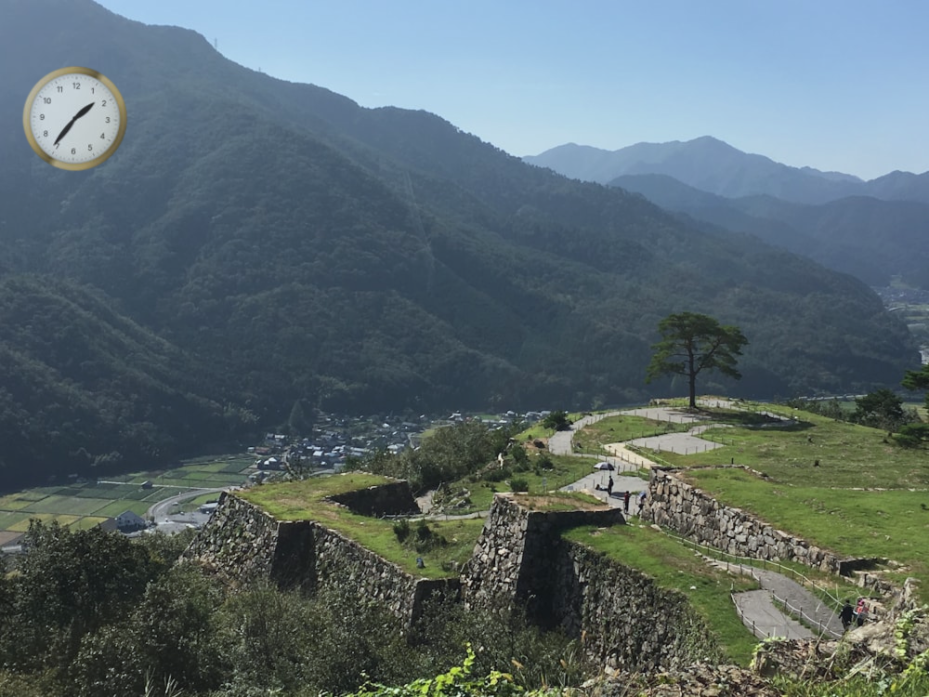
{"hour": 1, "minute": 36}
